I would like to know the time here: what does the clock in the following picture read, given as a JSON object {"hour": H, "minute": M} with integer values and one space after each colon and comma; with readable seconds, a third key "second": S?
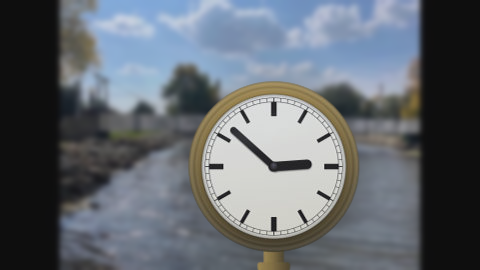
{"hour": 2, "minute": 52}
